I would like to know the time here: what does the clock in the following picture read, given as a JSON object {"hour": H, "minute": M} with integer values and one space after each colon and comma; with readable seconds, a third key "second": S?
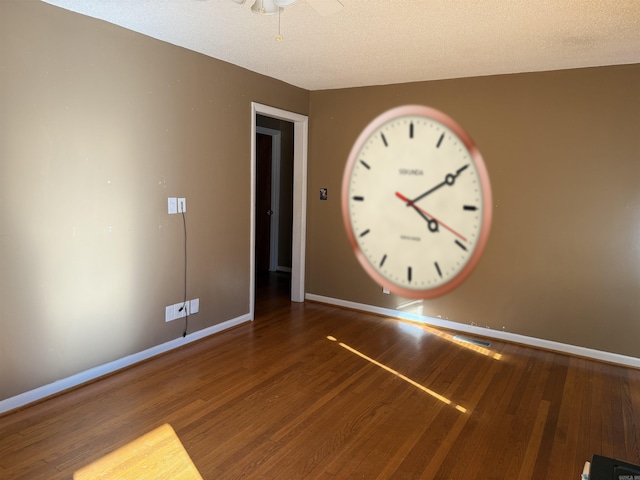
{"hour": 4, "minute": 10, "second": 19}
